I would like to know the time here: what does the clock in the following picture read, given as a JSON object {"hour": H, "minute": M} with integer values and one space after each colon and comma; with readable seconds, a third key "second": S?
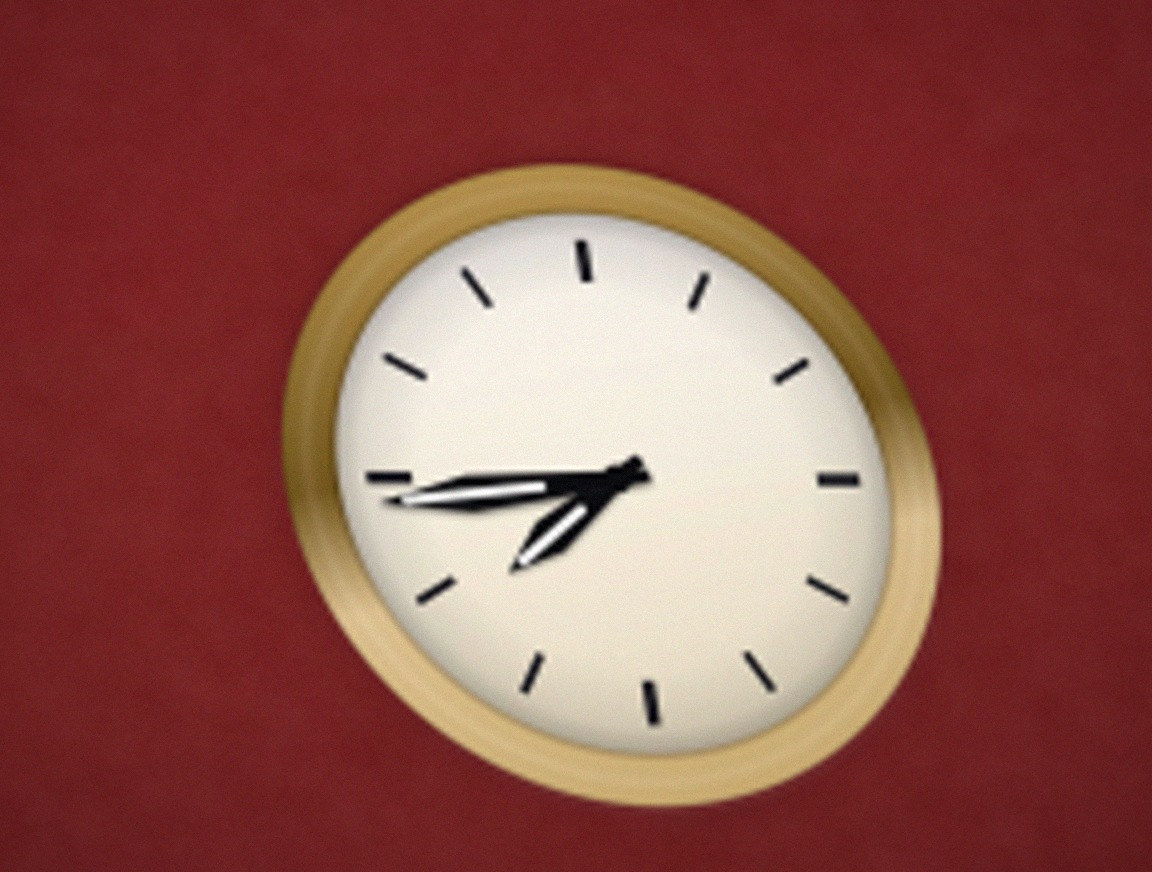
{"hour": 7, "minute": 44}
